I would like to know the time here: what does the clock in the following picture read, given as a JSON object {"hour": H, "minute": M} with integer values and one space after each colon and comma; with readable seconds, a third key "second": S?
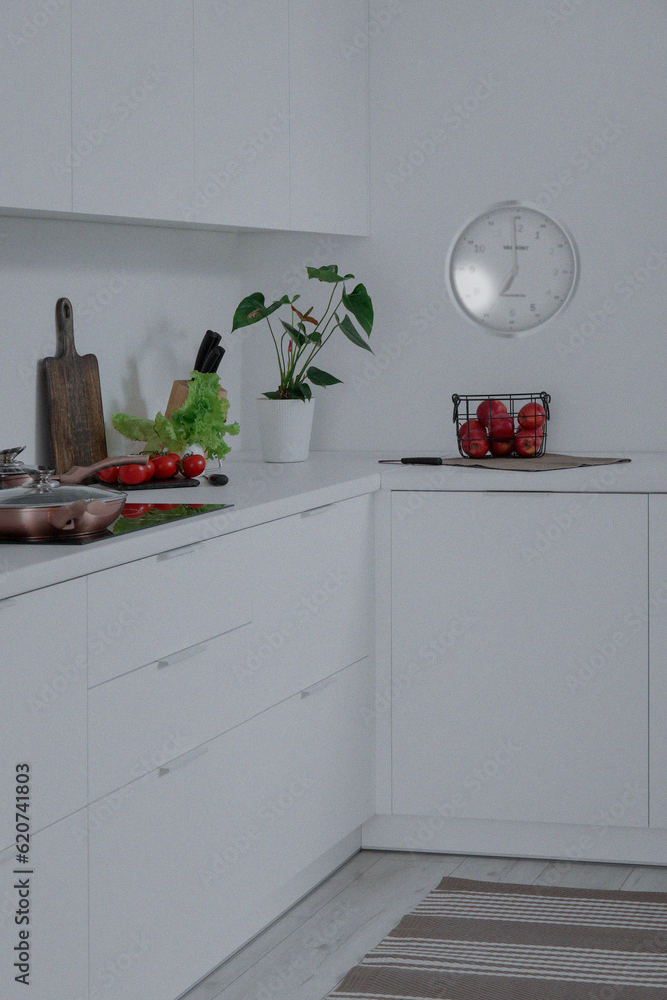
{"hour": 6, "minute": 59}
